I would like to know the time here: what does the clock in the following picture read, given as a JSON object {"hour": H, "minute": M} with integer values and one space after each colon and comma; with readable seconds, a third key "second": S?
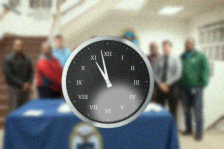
{"hour": 10, "minute": 58}
